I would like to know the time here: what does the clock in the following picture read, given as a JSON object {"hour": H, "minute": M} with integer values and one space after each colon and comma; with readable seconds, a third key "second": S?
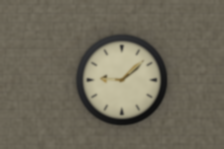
{"hour": 9, "minute": 8}
